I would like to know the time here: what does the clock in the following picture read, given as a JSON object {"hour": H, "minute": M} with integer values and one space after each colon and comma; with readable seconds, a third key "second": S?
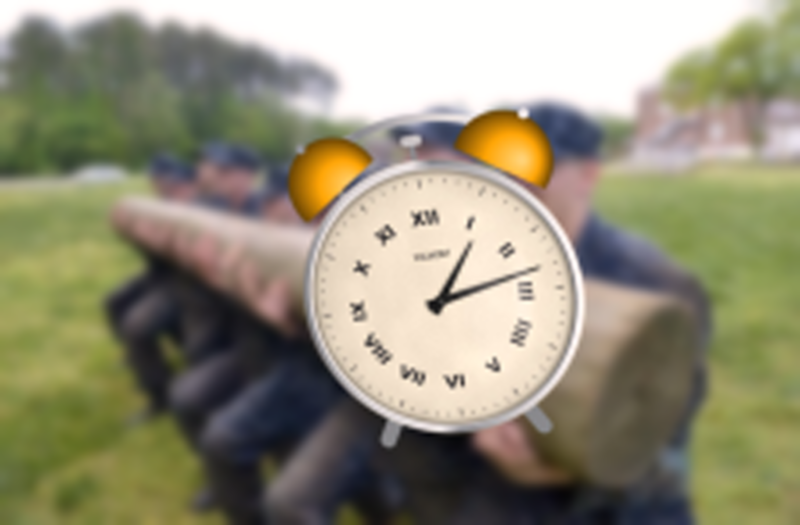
{"hour": 1, "minute": 13}
